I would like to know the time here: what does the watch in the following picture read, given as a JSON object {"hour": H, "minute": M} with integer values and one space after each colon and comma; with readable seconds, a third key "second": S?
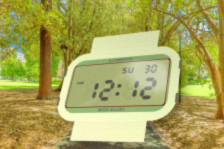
{"hour": 12, "minute": 12}
